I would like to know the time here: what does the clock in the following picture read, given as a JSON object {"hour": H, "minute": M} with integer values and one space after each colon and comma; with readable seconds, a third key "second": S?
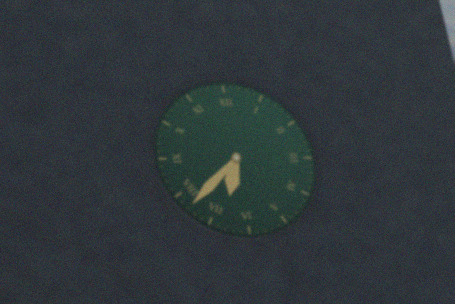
{"hour": 6, "minute": 38}
